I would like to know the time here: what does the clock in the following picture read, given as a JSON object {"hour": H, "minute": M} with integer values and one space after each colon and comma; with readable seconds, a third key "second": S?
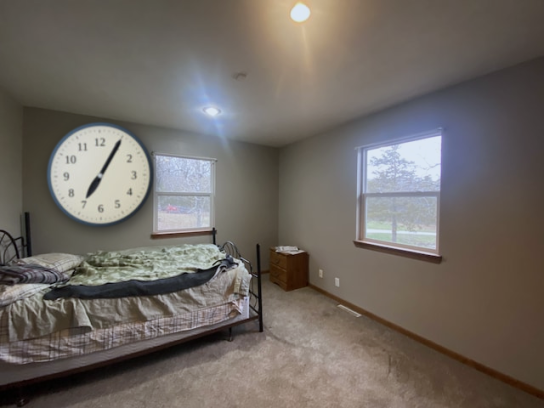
{"hour": 7, "minute": 5}
